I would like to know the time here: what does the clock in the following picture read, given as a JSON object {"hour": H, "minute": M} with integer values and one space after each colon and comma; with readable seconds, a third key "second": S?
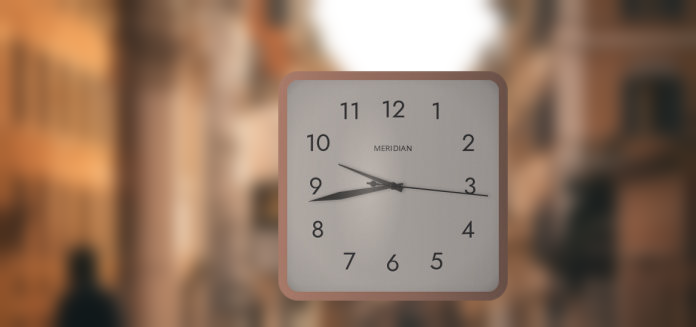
{"hour": 9, "minute": 43, "second": 16}
